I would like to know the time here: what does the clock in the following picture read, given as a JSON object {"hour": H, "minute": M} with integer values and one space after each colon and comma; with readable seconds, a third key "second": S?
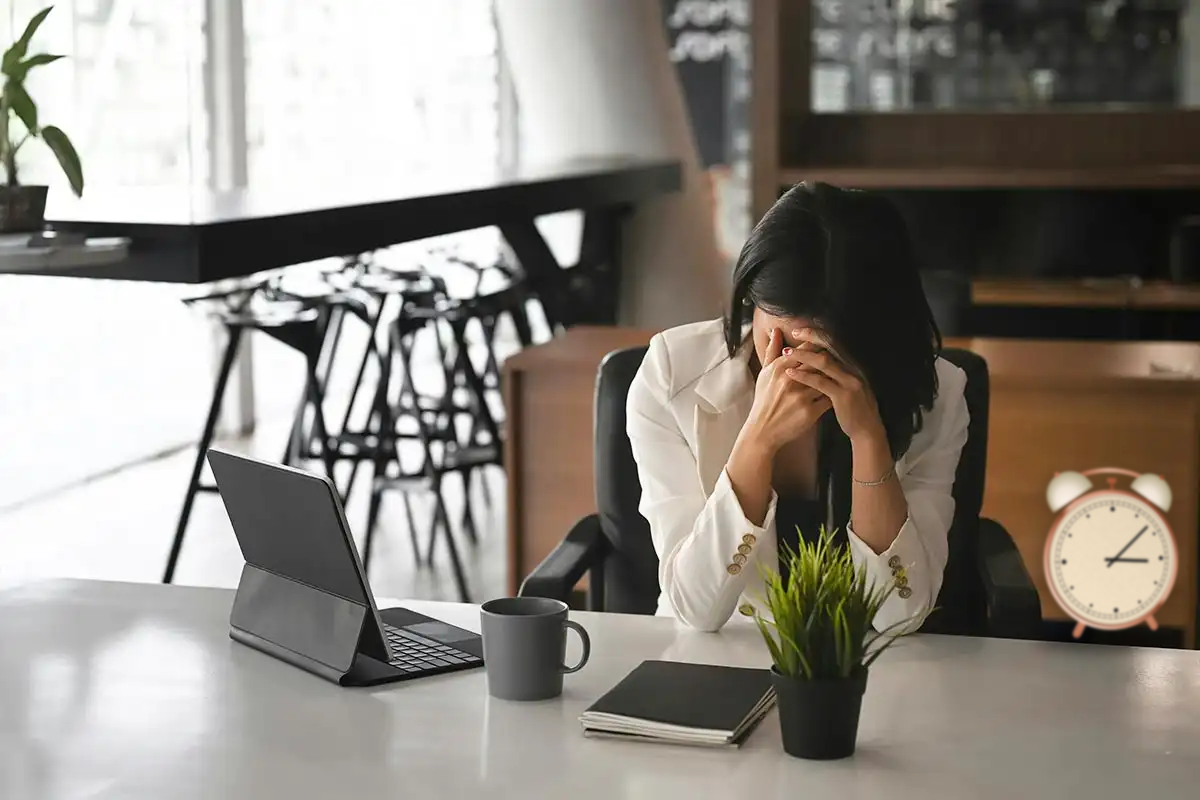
{"hour": 3, "minute": 8}
